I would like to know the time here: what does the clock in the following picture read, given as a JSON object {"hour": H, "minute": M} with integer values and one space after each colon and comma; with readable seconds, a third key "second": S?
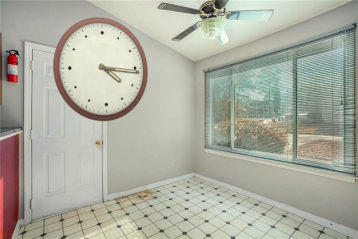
{"hour": 4, "minute": 16}
